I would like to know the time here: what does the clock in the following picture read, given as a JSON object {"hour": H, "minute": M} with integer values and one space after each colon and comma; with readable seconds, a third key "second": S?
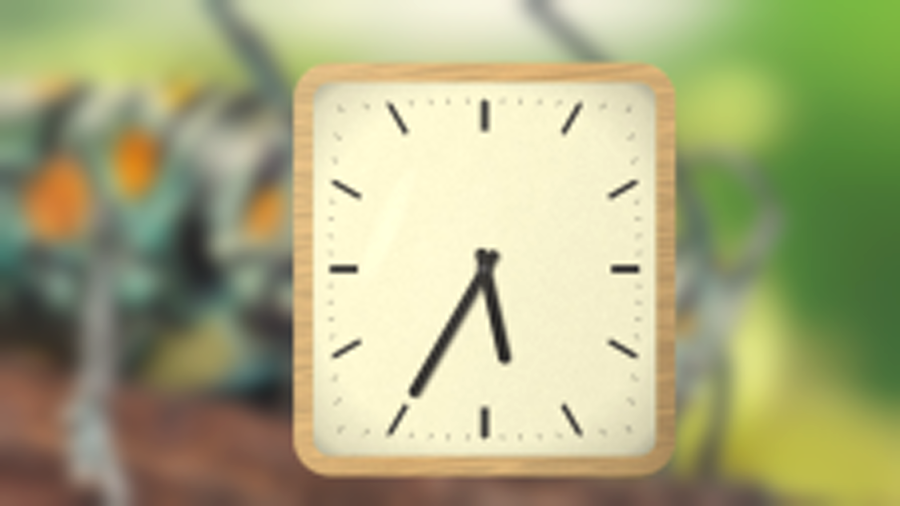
{"hour": 5, "minute": 35}
